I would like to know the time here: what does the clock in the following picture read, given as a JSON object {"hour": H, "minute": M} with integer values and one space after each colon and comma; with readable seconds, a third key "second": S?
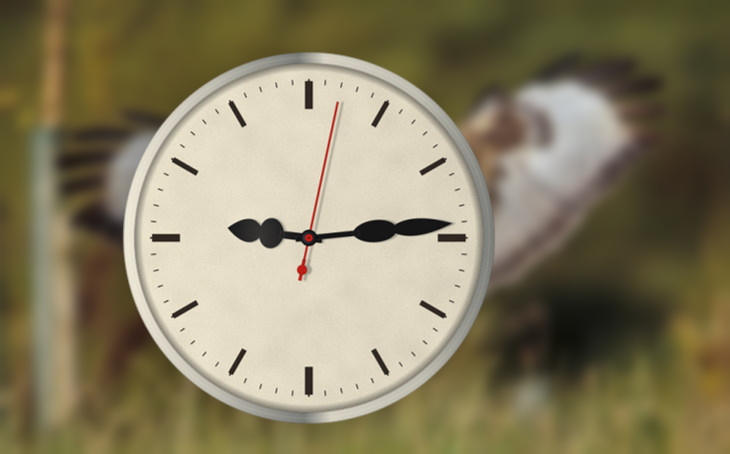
{"hour": 9, "minute": 14, "second": 2}
